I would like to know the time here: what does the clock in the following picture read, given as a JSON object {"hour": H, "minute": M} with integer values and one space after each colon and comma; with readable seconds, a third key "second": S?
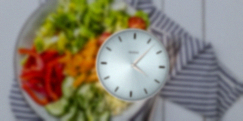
{"hour": 4, "minute": 7}
